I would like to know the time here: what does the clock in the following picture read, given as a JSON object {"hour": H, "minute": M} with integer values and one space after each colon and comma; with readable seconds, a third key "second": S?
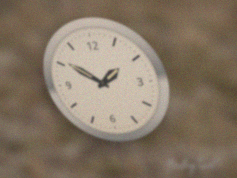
{"hour": 1, "minute": 51}
